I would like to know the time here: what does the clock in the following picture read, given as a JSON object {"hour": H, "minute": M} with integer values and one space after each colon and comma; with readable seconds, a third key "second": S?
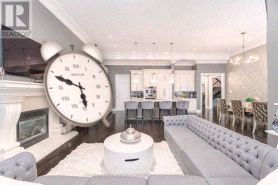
{"hour": 5, "minute": 49}
